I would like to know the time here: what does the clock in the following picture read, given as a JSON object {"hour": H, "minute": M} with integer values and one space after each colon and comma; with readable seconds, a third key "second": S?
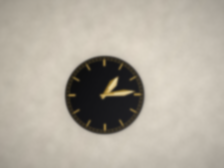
{"hour": 1, "minute": 14}
